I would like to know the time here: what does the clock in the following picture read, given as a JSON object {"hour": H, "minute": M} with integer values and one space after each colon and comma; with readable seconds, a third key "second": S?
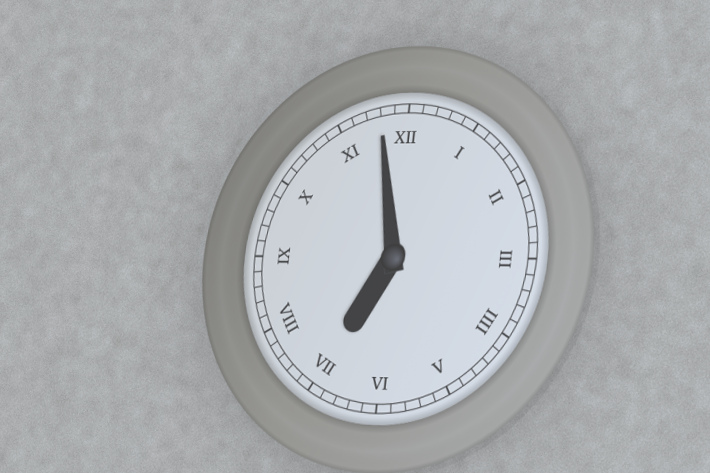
{"hour": 6, "minute": 58}
